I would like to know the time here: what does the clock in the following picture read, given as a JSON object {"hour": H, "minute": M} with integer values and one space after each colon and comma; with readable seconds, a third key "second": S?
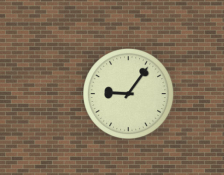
{"hour": 9, "minute": 6}
